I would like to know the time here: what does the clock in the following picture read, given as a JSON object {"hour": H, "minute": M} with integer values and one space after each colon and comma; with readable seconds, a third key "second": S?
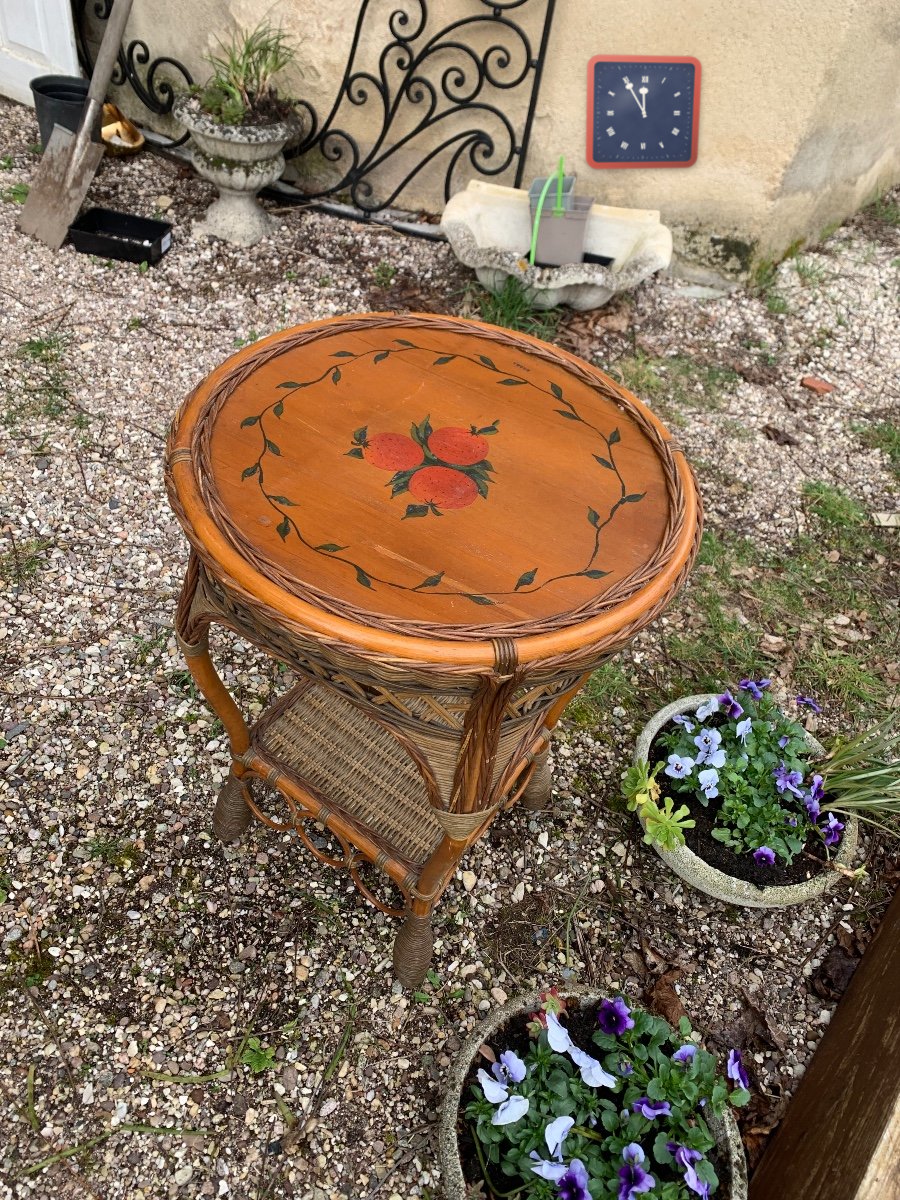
{"hour": 11, "minute": 55}
